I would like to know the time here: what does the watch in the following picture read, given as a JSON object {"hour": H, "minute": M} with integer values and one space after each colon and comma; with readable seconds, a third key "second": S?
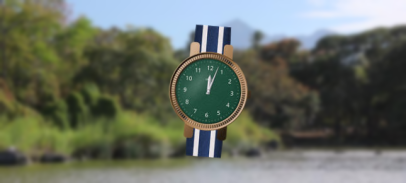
{"hour": 12, "minute": 3}
